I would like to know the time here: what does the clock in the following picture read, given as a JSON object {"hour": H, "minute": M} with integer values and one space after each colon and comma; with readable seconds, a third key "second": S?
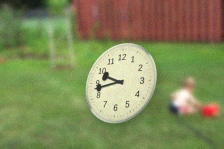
{"hour": 9, "minute": 43}
